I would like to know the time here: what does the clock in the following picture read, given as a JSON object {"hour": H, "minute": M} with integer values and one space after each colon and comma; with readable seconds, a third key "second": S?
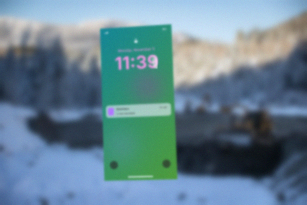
{"hour": 11, "minute": 39}
